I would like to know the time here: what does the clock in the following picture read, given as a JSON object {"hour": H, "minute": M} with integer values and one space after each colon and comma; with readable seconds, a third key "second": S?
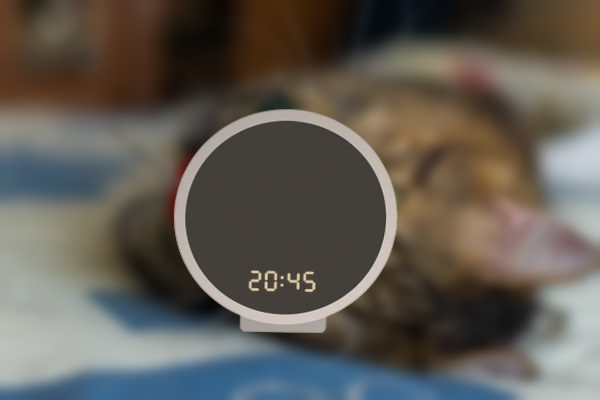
{"hour": 20, "minute": 45}
